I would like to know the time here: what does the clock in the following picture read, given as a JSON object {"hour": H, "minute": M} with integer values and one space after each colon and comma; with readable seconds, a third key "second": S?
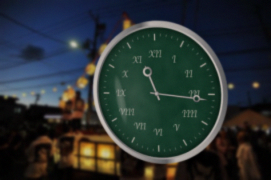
{"hour": 11, "minute": 16}
